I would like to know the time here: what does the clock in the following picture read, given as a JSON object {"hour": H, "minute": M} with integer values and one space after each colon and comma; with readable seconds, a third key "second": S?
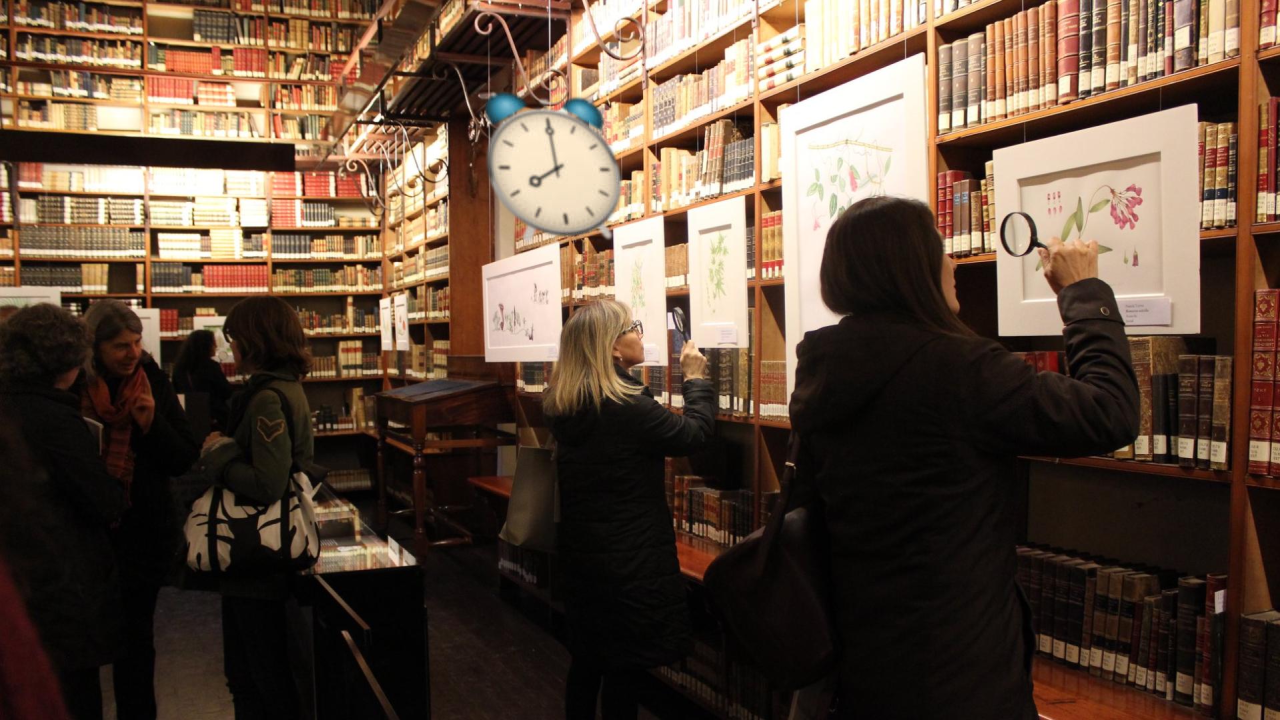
{"hour": 8, "minute": 0}
